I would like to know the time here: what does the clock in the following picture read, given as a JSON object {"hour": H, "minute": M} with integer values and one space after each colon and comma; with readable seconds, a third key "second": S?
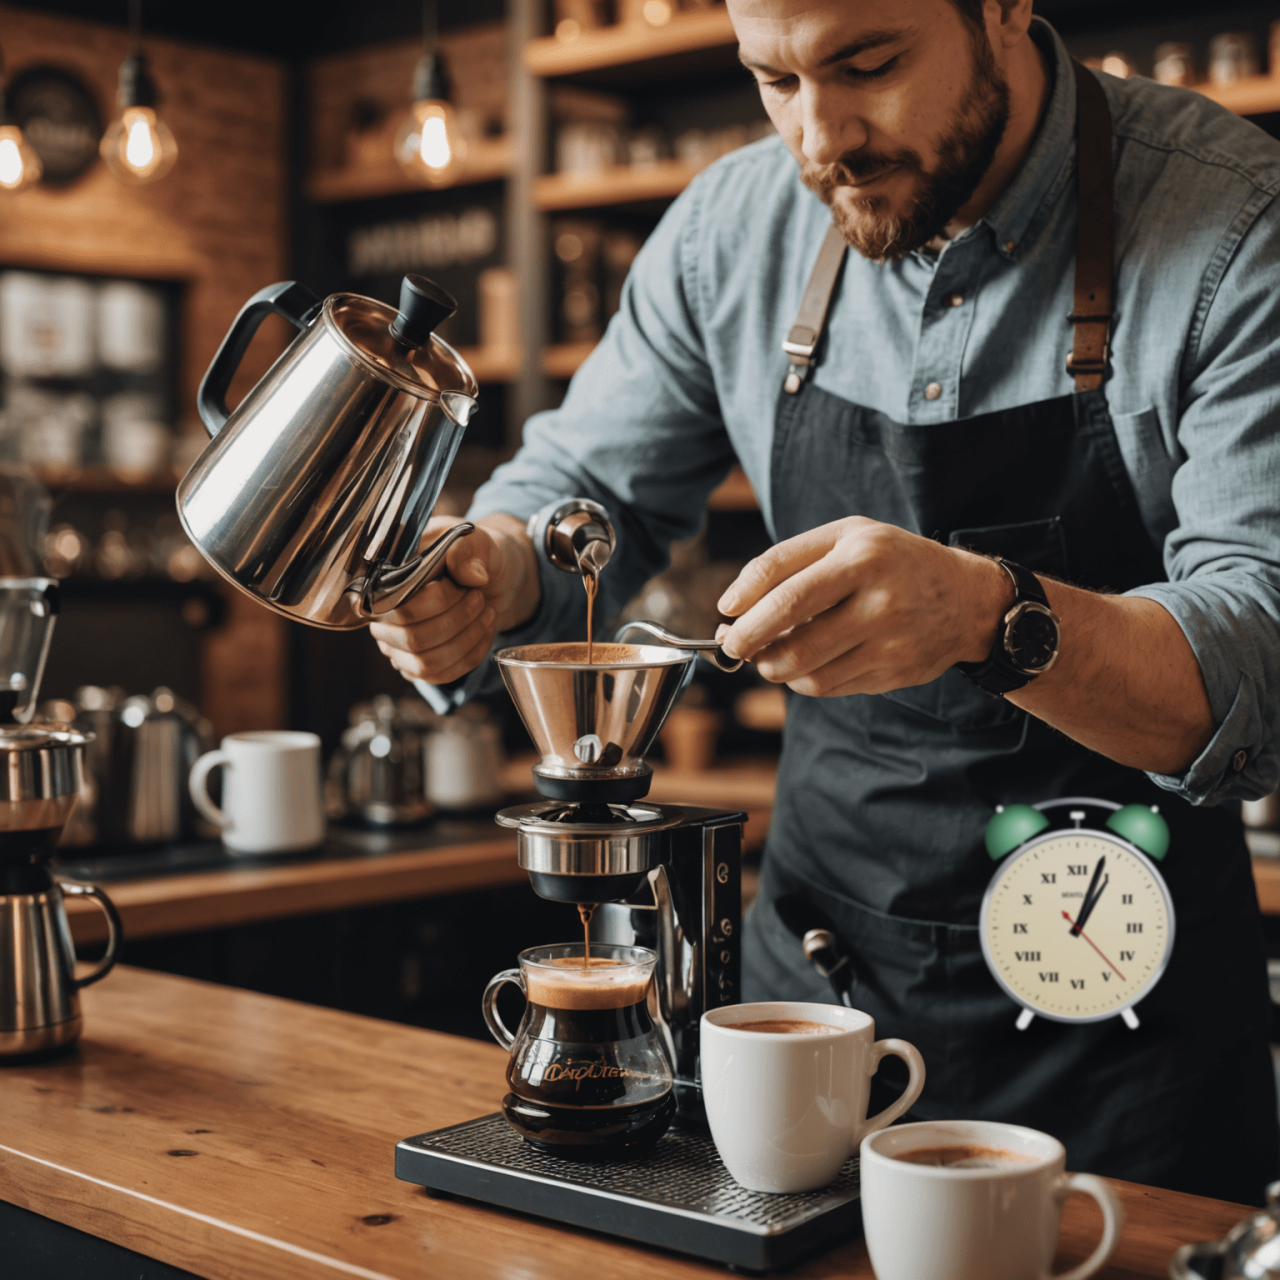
{"hour": 1, "minute": 3, "second": 23}
